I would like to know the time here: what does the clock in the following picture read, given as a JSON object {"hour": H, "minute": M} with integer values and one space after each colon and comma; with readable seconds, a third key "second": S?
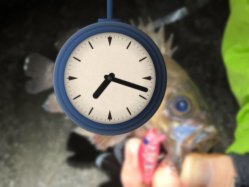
{"hour": 7, "minute": 18}
